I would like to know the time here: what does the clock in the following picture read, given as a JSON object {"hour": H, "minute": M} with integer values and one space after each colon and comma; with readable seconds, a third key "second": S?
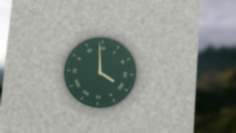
{"hour": 3, "minute": 59}
